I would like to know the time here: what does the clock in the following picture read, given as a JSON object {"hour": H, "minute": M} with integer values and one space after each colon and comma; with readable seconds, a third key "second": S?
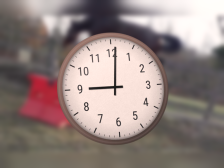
{"hour": 9, "minute": 1}
